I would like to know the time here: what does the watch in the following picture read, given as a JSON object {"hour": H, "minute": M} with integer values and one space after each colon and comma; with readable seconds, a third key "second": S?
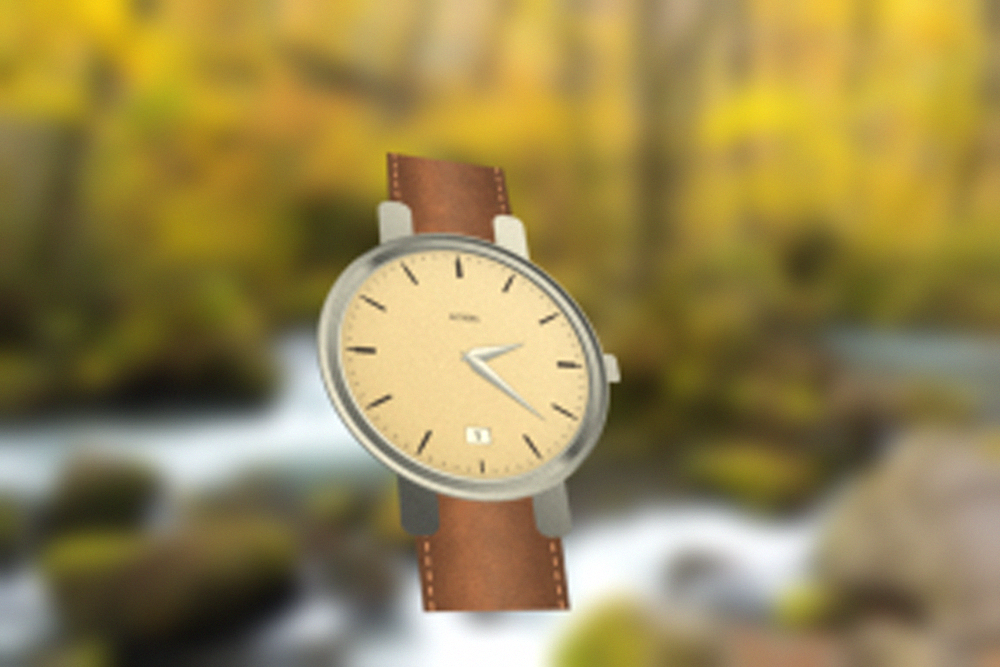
{"hour": 2, "minute": 22}
